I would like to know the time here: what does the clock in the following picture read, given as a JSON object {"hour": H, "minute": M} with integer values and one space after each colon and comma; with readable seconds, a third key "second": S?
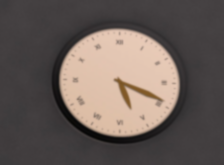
{"hour": 5, "minute": 19}
